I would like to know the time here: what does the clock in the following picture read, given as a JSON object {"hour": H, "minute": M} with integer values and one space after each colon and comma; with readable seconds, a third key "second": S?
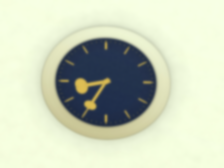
{"hour": 8, "minute": 35}
